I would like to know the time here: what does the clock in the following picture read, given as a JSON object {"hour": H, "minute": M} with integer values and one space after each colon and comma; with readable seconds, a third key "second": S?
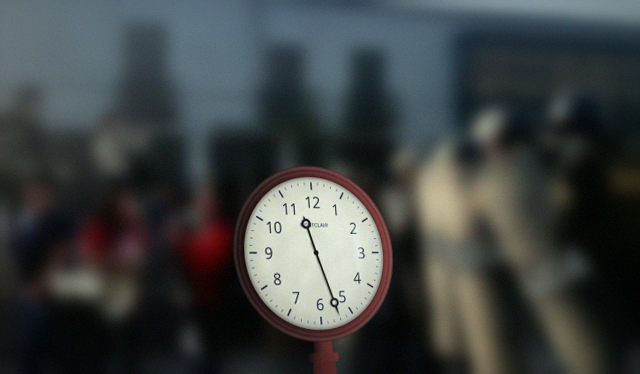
{"hour": 11, "minute": 27}
